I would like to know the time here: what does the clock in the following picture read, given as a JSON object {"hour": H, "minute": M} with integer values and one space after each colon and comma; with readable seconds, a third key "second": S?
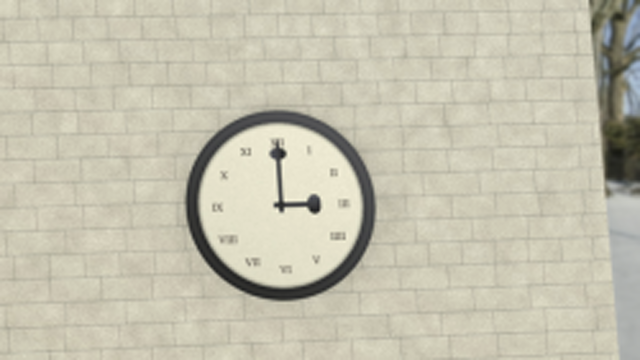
{"hour": 3, "minute": 0}
